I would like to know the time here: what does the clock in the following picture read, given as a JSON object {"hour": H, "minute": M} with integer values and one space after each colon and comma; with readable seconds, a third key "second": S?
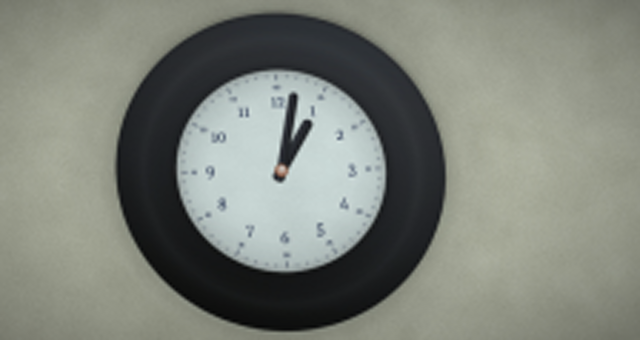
{"hour": 1, "minute": 2}
